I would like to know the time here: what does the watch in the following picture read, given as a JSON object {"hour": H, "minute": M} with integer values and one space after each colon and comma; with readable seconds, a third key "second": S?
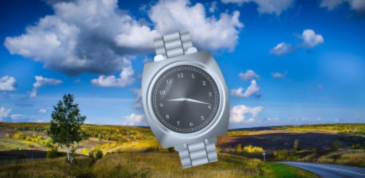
{"hour": 9, "minute": 19}
